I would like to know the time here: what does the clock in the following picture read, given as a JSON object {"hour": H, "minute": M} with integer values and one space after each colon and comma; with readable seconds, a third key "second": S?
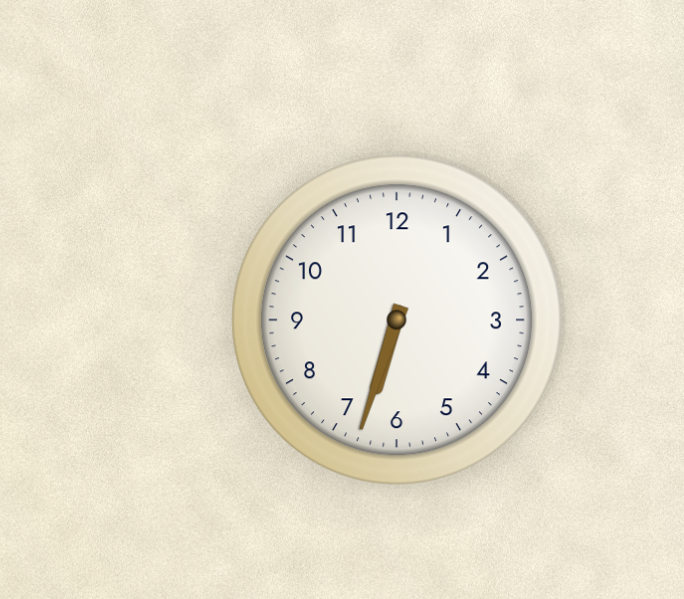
{"hour": 6, "minute": 33}
